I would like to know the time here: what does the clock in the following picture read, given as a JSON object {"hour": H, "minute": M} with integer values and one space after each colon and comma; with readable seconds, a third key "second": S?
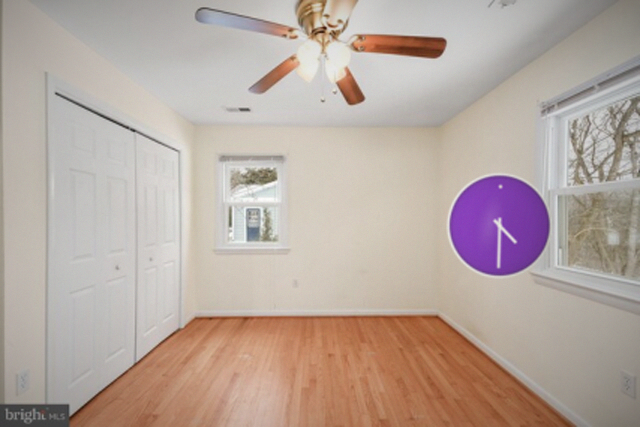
{"hour": 4, "minute": 30}
